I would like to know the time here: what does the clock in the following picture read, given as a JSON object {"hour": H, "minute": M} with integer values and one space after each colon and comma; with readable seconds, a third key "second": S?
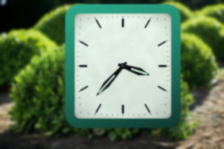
{"hour": 3, "minute": 37}
